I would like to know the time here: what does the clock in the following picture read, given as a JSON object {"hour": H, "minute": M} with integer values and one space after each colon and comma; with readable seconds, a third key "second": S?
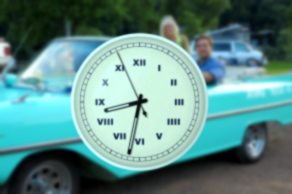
{"hour": 8, "minute": 31, "second": 56}
